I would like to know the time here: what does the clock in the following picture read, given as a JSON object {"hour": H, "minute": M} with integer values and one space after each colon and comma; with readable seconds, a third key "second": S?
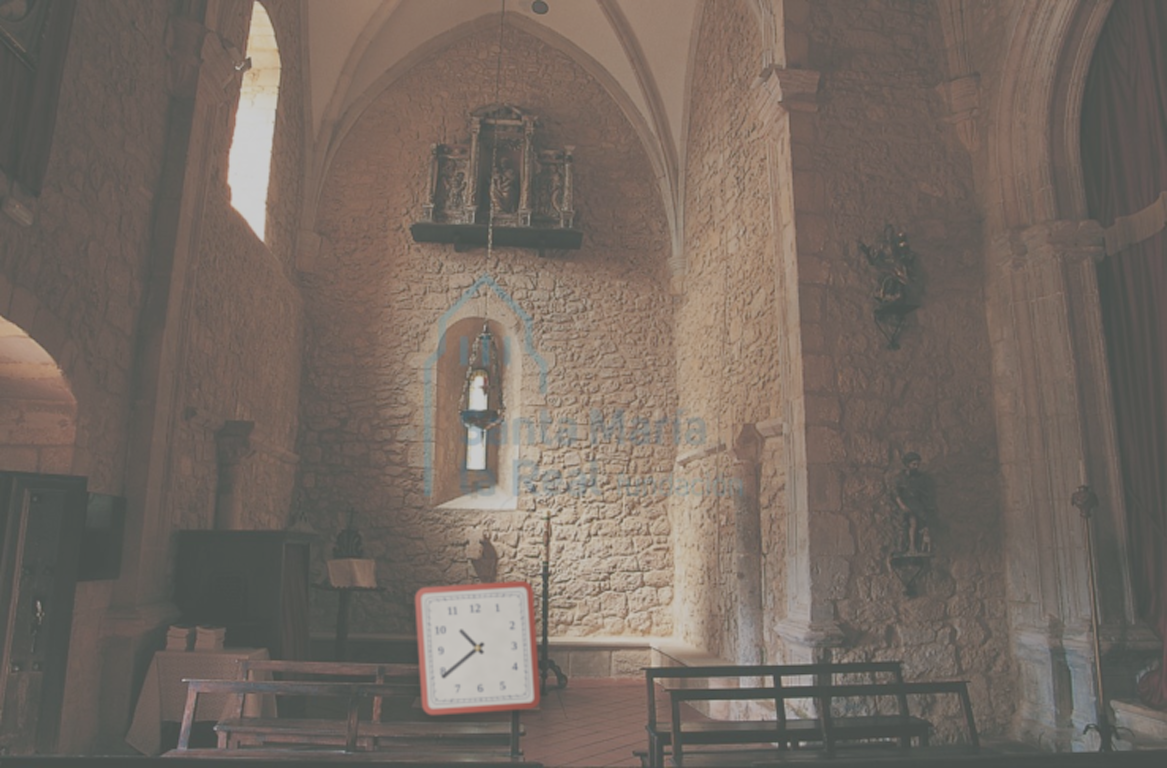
{"hour": 10, "minute": 39}
